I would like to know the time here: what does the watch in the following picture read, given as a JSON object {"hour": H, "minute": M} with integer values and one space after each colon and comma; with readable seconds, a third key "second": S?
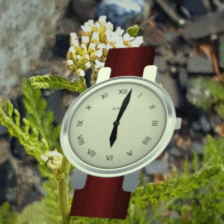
{"hour": 6, "minute": 2}
